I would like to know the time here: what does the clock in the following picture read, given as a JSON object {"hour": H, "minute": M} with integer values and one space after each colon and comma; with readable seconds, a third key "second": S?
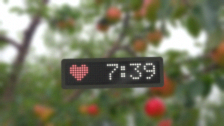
{"hour": 7, "minute": 39}
